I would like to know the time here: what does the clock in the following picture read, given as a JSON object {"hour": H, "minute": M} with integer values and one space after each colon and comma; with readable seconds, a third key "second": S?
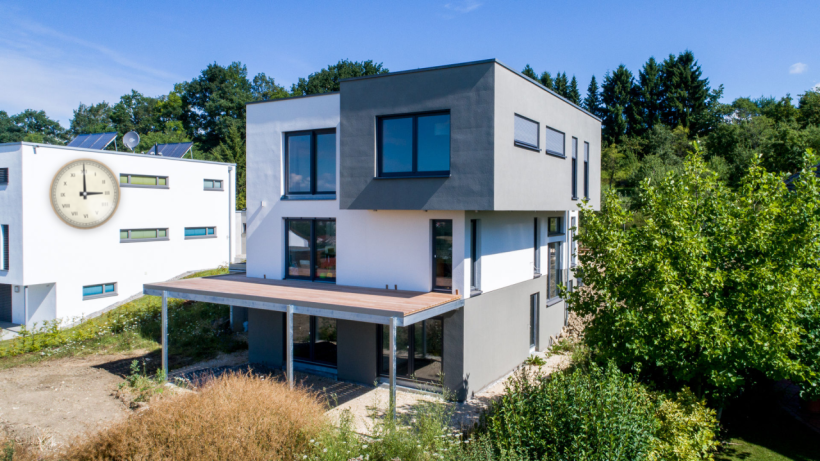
{"hour": 3, "minute": 0}
